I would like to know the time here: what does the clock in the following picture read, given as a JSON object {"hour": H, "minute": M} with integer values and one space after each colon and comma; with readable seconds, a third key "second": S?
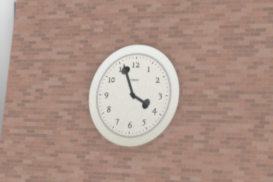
{"hour": 3, "minute": 56}
